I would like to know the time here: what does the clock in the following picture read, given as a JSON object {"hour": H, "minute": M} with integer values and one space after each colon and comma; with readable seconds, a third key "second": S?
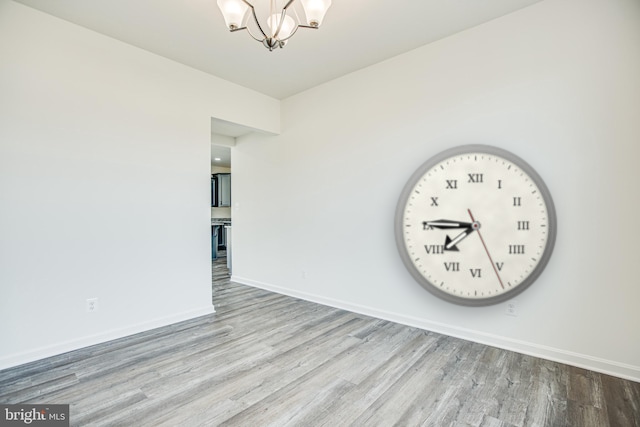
{"hour": 7, "minute": 45, "second": 26}
